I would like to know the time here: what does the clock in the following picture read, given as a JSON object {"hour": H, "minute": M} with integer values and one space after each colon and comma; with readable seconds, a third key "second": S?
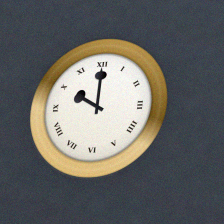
{"hour": 10, "minute": 0}
